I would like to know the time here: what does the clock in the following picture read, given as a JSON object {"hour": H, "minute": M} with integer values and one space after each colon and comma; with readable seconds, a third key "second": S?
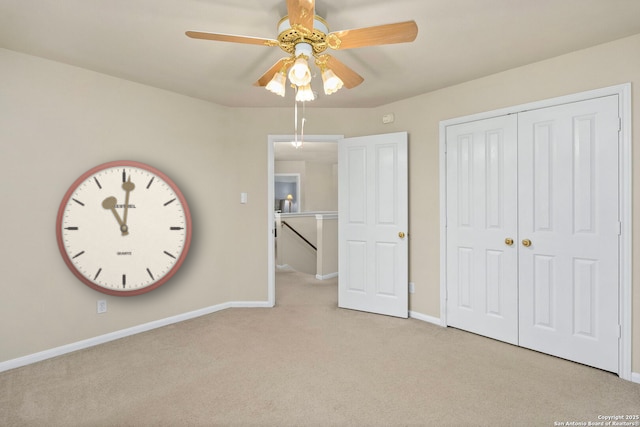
{"hour": 11, "minute": 1}
